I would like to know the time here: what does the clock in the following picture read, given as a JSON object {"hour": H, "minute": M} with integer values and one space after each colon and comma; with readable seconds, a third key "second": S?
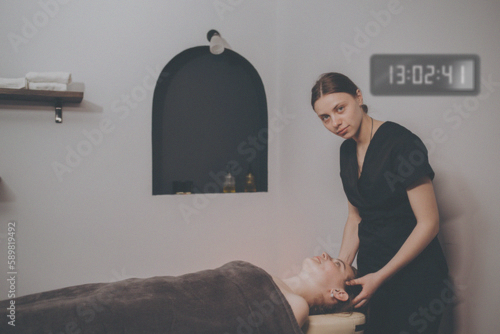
{"hour": 13, "minute": 2, "second": 41}
